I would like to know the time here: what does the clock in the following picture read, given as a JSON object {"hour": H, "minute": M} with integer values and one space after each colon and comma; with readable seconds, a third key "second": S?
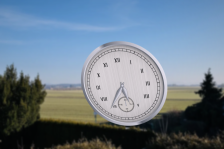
{"hour": 5, "minute": 36}
